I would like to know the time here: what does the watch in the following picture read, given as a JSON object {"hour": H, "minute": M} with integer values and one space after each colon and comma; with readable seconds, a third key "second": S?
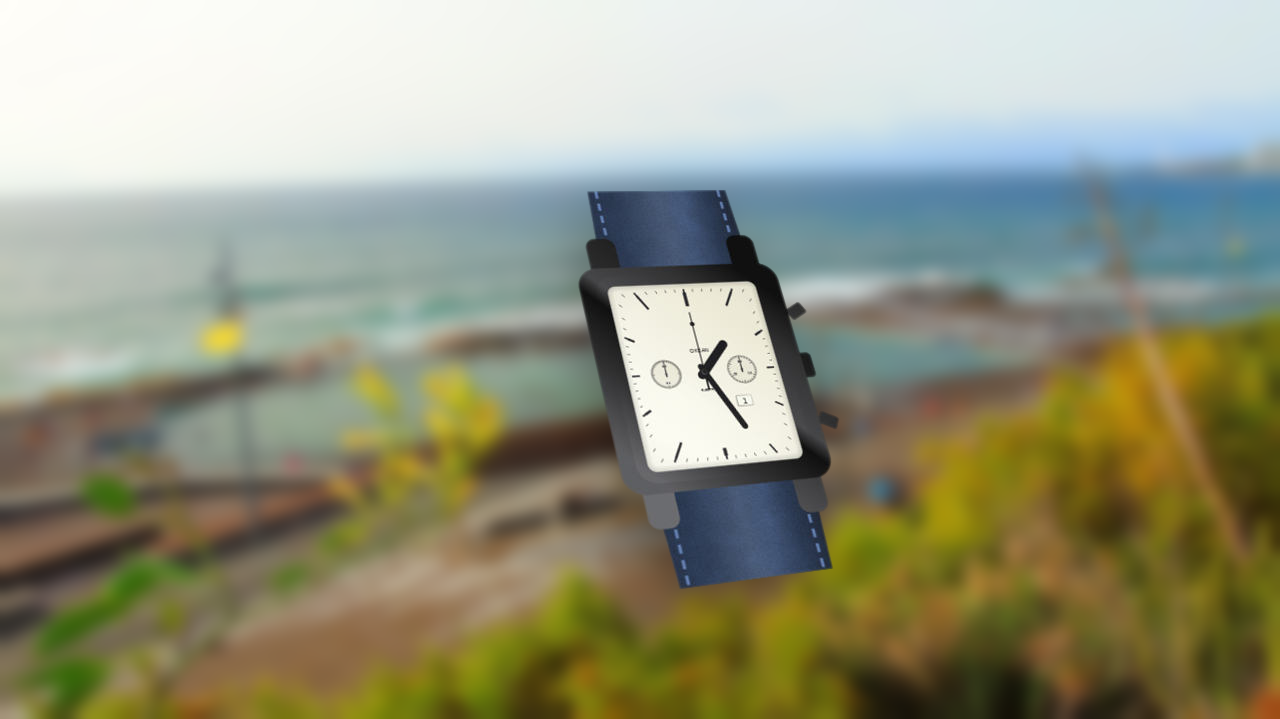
{"hour": 1, "minute": 26}
